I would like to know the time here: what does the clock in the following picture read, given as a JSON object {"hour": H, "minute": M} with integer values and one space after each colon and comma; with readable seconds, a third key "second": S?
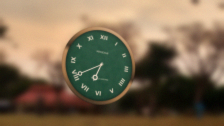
{"hour": 6, "minute": 40}
